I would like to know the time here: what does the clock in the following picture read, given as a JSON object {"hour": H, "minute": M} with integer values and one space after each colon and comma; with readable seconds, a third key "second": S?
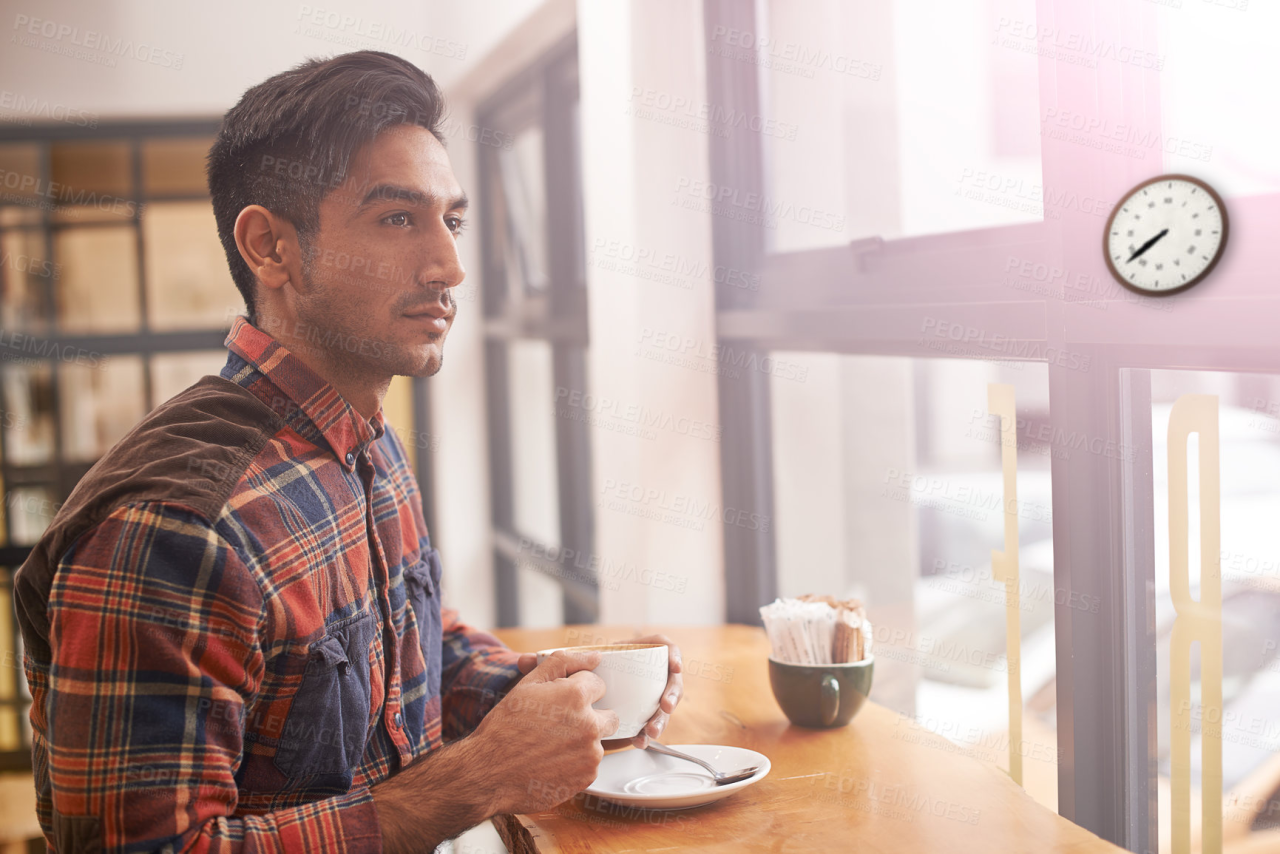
{"hour": 7, "minute": 38}
